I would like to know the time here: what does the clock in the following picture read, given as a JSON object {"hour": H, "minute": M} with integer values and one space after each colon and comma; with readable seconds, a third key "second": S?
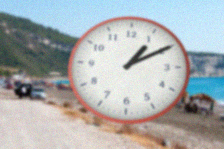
{"hour": 1, "minute": 10}
